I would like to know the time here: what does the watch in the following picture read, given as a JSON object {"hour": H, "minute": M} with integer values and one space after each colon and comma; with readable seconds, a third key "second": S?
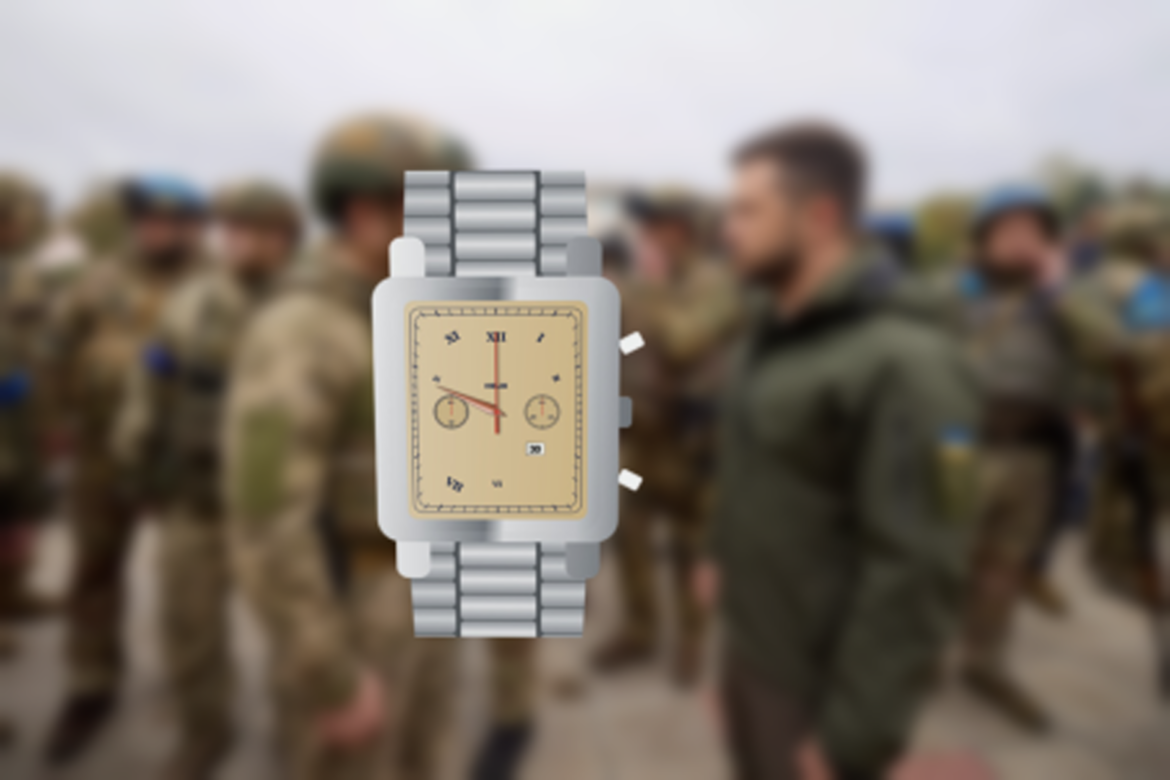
{"hour": 9, "minute": 49}
